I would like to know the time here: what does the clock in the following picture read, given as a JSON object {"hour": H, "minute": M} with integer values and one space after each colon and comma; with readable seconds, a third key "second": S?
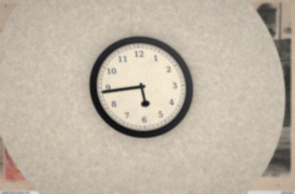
{"hour": 5, "minute": 44}
